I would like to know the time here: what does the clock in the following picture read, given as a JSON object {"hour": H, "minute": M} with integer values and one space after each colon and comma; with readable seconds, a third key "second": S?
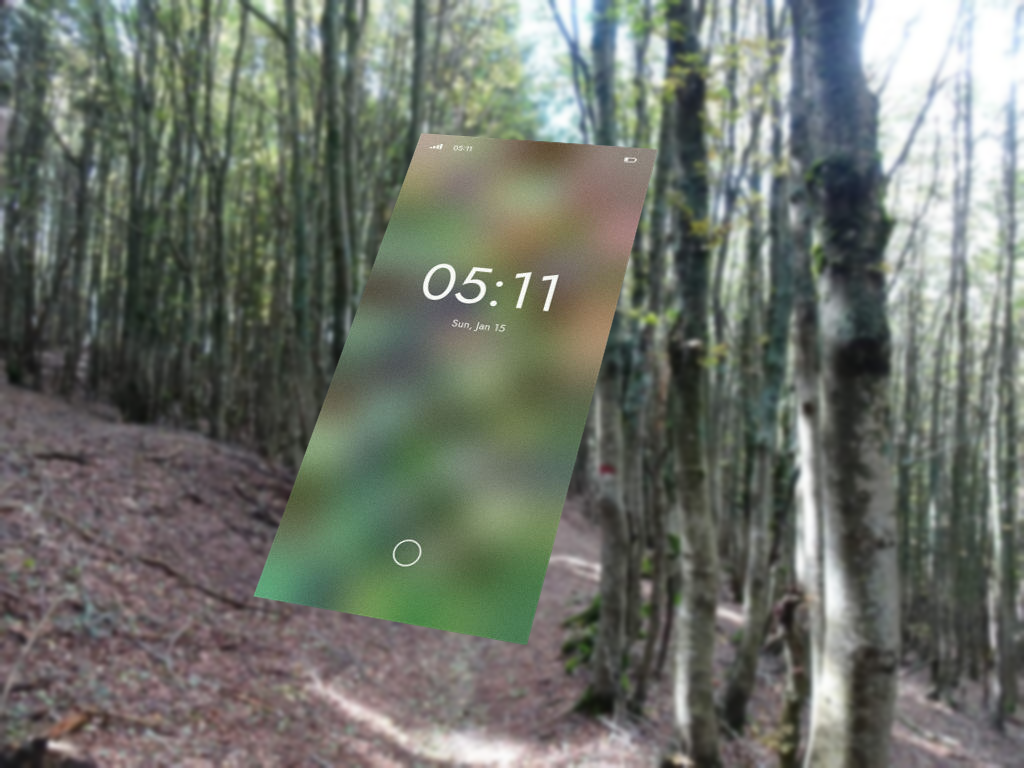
{"hour": 5, "minute": 11}
